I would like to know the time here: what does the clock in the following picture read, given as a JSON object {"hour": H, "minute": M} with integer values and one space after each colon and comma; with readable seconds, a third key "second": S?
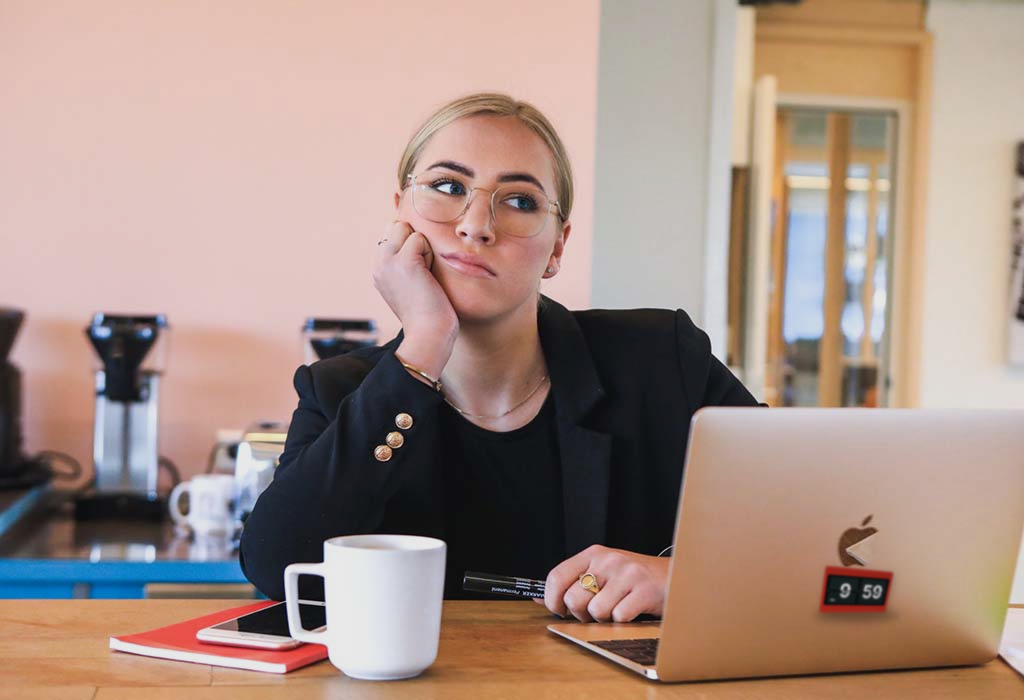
{"hour": 9, "minute": 59}
